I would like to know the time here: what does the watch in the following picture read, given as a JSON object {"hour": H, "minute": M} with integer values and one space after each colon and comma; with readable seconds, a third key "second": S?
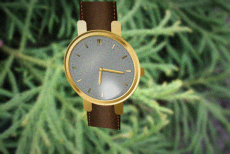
{"hour": 6, "minute": 16}
